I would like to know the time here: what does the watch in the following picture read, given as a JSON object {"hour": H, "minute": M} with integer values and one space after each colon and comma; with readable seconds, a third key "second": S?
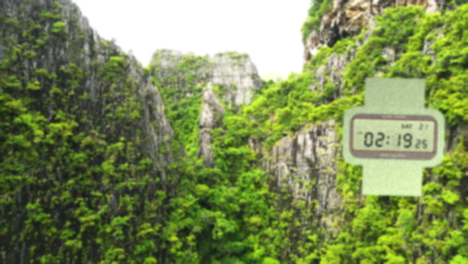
{"hour": 2, "minute": 19}
